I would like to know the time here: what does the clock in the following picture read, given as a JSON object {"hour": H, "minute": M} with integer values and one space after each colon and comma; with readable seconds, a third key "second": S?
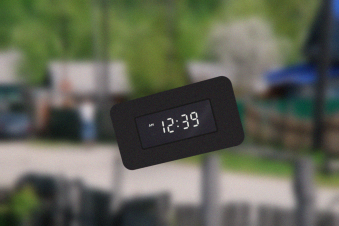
{"hour": 12, "minute": 39}
